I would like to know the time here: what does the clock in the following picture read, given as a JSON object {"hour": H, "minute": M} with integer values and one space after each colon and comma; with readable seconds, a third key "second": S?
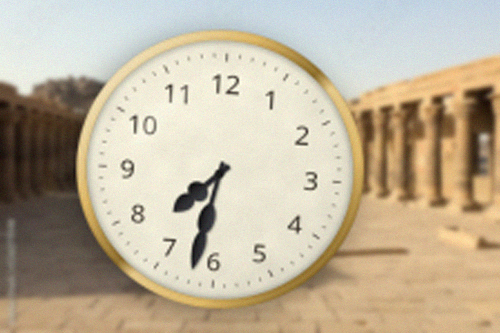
{"hour": 7, "minute": 32}
